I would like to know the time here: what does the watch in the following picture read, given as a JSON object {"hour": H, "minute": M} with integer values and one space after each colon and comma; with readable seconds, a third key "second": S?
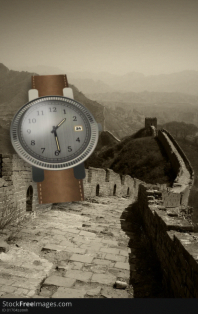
{"hour": 1, "minute": 29}
